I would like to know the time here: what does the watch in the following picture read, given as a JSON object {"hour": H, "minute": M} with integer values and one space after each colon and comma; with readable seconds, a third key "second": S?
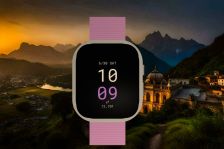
{"hour": 10, "minute": 9}
